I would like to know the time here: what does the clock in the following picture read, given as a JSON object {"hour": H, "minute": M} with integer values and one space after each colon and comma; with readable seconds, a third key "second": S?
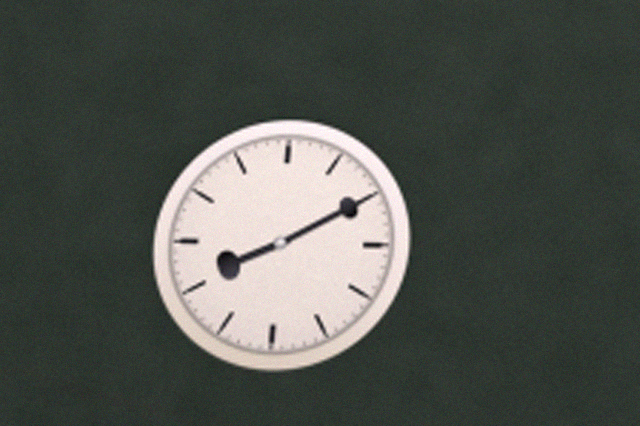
{"hour": 8, "minute": 10}
